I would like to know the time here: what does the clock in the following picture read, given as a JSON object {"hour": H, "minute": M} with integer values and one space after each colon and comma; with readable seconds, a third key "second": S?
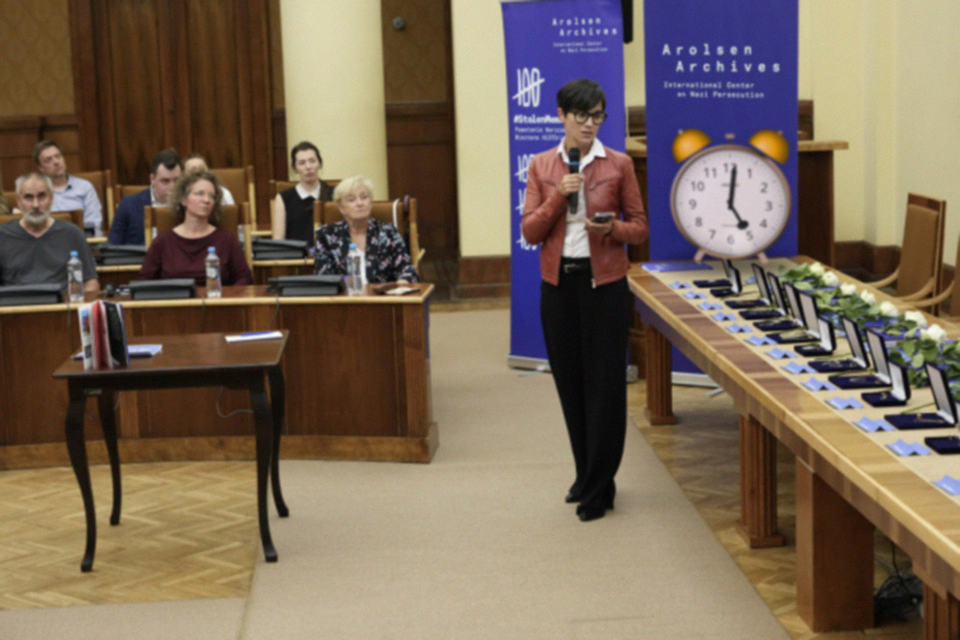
{"hour": 5, "minute": 1}
